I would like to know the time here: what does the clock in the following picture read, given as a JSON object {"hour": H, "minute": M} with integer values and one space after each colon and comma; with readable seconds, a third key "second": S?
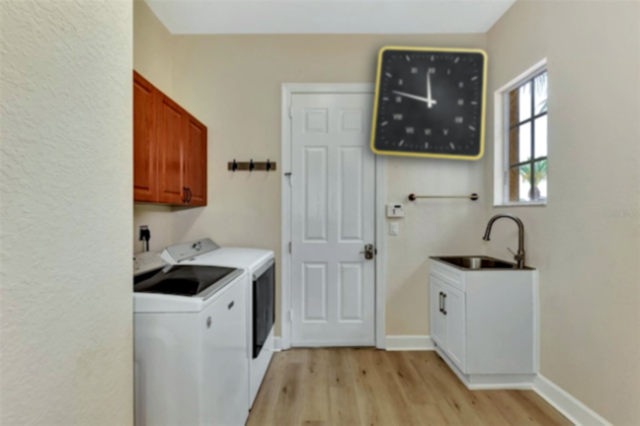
{"hour": 11, "minute": 47}
